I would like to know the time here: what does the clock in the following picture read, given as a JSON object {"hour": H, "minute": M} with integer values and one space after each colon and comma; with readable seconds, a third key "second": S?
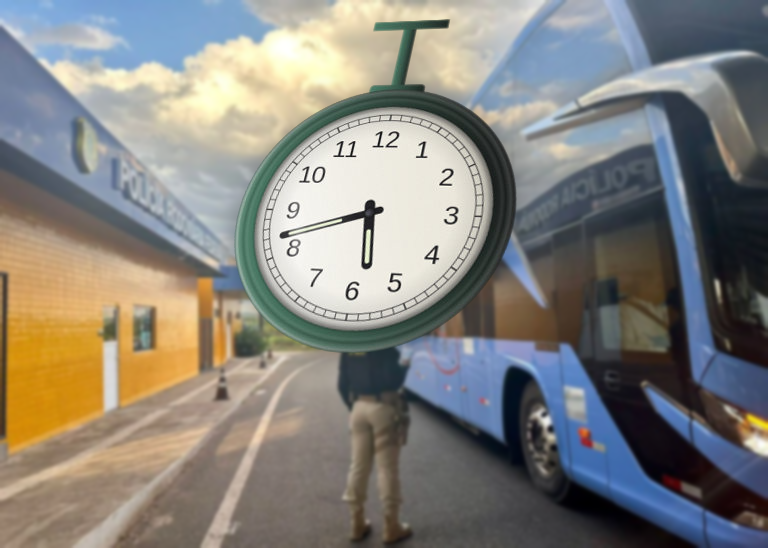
{"hour": 5, "minute": 42}
